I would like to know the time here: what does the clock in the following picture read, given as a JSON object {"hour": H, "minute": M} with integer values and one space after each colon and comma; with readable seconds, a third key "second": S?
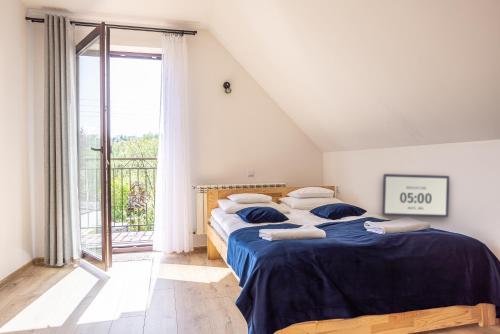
{"hour": 5, "minute": 0}
